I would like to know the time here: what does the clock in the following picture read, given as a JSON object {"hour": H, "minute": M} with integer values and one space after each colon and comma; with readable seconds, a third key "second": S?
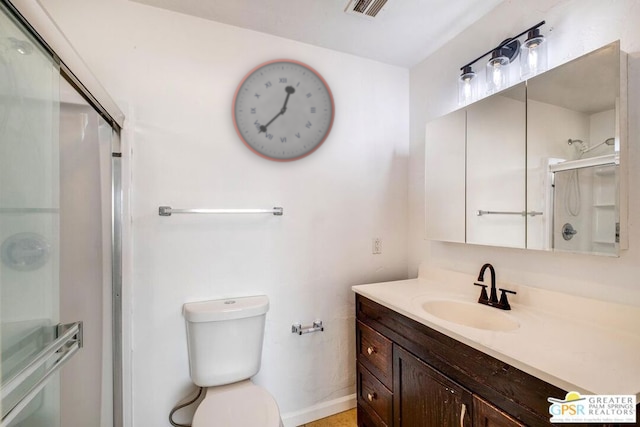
{"hour": 12, "minute": 38}
